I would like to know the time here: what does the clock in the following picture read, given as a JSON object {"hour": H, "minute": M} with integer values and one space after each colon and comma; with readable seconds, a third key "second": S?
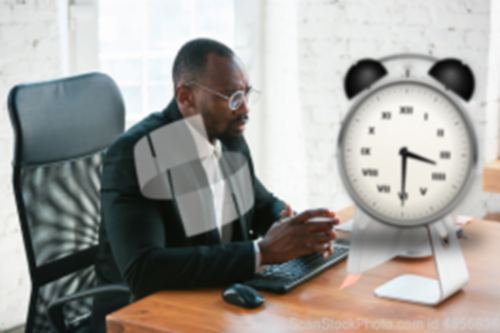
{"hour": 3, "minute": 30}
